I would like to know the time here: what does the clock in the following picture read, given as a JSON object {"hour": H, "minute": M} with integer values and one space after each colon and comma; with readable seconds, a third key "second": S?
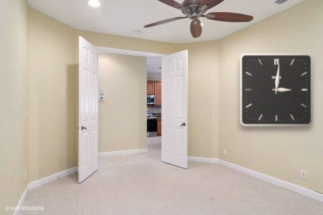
{"hour": 3, "minute": 1}
